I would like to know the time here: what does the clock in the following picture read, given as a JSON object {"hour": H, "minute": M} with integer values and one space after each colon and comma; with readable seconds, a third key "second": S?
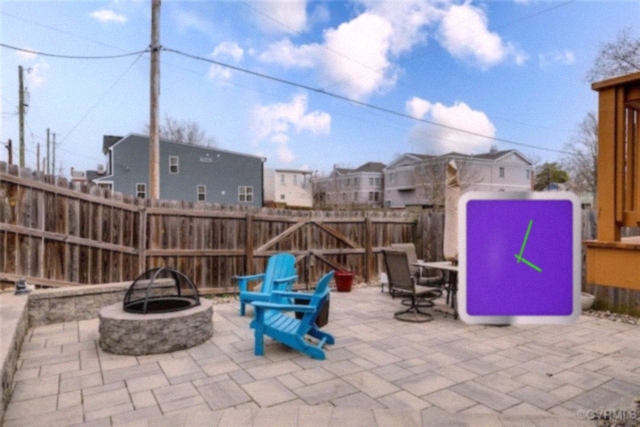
{"hour": 4, "minute": 3}
